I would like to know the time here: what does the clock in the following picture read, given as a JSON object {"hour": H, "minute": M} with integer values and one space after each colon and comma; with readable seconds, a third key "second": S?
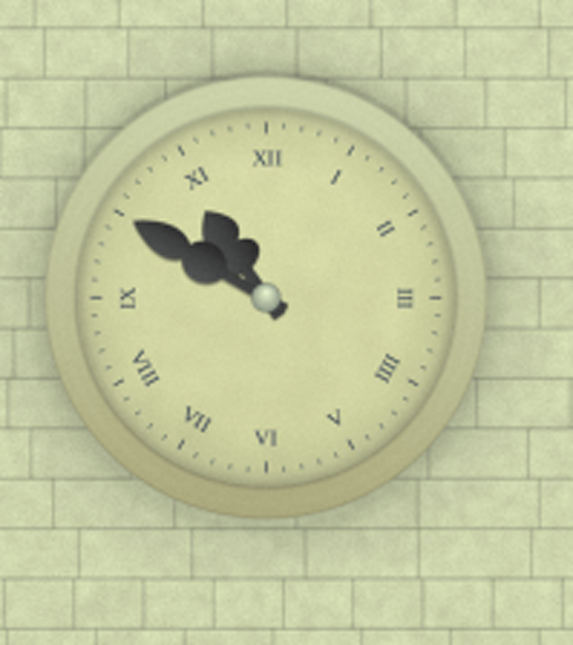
{"hour": 10, "minute": 50}
